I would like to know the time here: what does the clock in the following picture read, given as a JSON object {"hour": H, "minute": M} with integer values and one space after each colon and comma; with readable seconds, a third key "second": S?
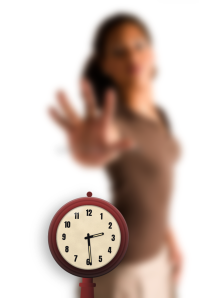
{"hour": 2, "minute": 29}
